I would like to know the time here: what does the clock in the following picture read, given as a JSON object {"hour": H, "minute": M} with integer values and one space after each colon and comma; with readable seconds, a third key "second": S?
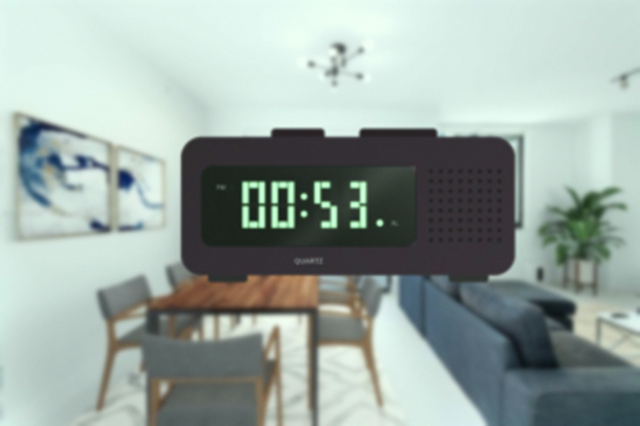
{"hour": 0, "minute": 53}
